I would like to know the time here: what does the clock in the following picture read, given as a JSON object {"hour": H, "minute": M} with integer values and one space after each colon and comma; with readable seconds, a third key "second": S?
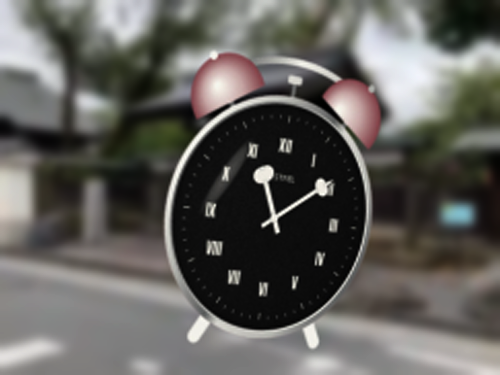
{"hour": 11, "minute": 9}
